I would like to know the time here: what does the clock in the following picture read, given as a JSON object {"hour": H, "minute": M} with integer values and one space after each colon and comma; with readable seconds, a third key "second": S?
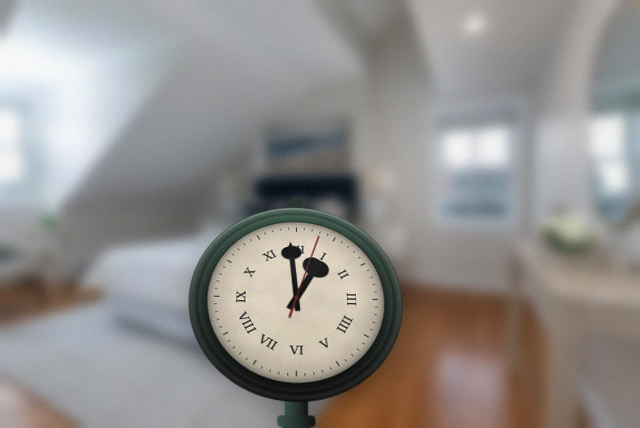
{"hour": 12, "minute": 59, "second": 3}
